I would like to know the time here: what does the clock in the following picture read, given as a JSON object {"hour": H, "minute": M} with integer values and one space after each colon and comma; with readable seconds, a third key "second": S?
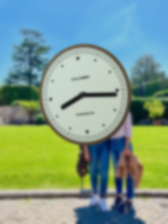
{"hour": 8, "minute": 16}
